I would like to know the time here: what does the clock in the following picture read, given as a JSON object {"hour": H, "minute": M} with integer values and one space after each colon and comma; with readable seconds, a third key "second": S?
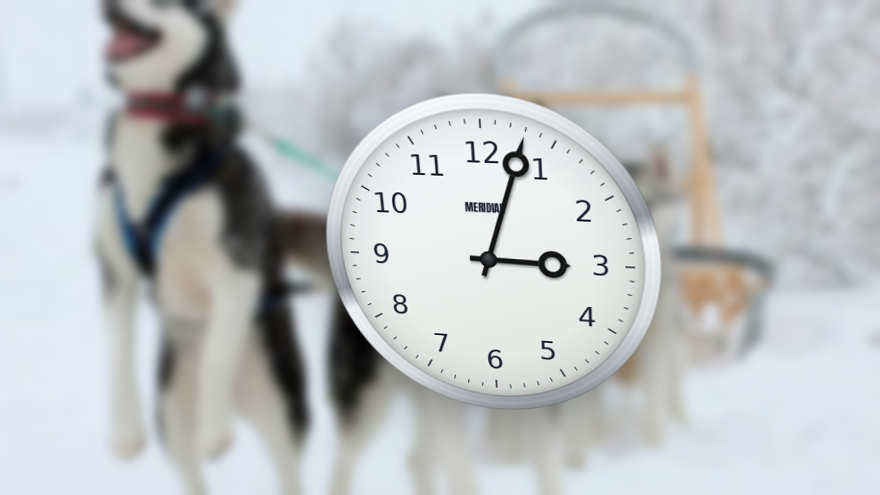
{"hour": 3, "minute": 3}
